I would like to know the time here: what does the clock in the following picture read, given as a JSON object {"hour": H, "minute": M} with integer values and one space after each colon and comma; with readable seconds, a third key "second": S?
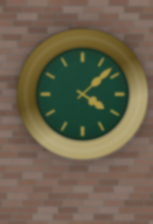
{"hour": 4, "minute": 8}
